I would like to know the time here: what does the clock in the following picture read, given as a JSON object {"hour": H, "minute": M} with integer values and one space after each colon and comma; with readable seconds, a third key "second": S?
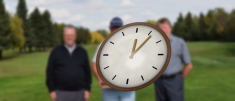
{"hour": 12, "minute": 6}
